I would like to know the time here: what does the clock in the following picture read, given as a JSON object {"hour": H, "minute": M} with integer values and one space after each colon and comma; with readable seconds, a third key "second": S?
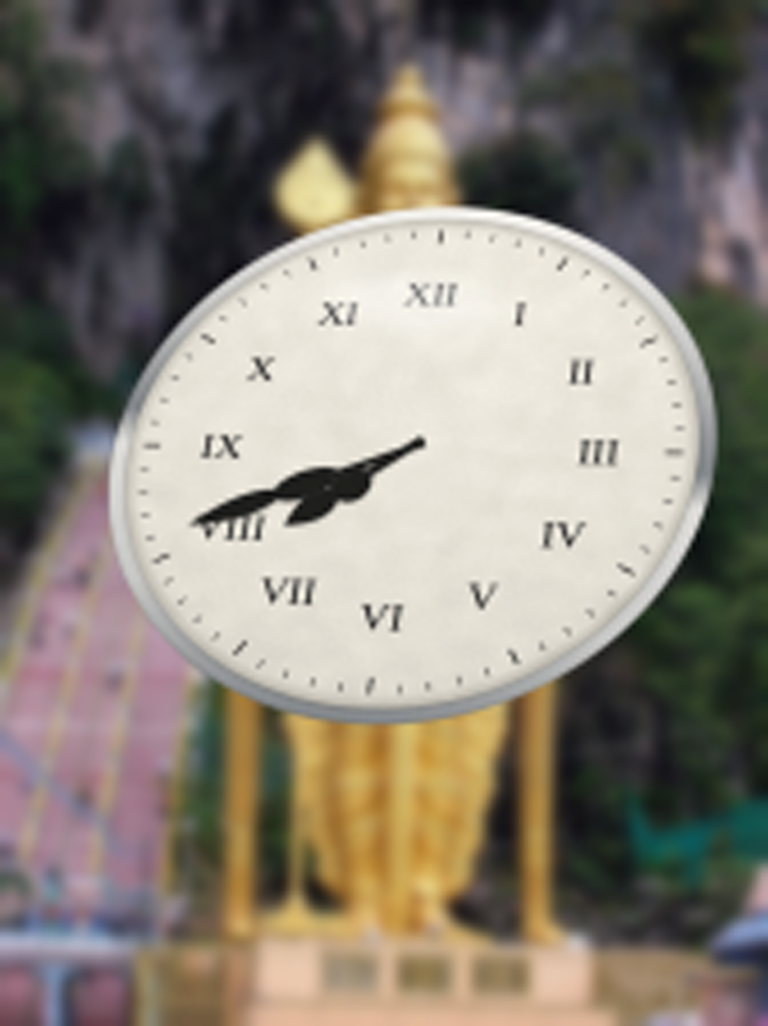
{"hour": 7, "minute": 41}
